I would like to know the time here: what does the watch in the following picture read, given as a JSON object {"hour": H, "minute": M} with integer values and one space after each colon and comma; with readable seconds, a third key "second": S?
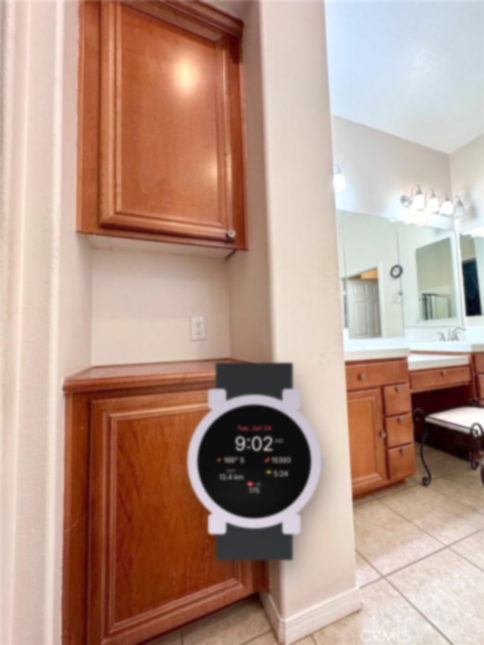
{"hour": 9, "minute": 2}
